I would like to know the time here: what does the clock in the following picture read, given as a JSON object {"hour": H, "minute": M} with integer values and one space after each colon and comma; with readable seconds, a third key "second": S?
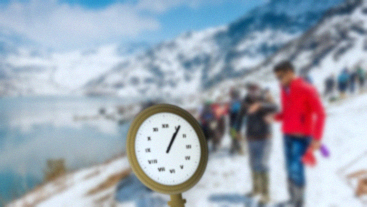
{"hour": 1, "minute": 6}
